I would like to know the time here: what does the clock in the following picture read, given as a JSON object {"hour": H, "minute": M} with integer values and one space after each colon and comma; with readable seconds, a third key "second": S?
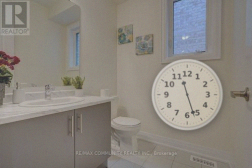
{"hour": 11, "minute": 27}
